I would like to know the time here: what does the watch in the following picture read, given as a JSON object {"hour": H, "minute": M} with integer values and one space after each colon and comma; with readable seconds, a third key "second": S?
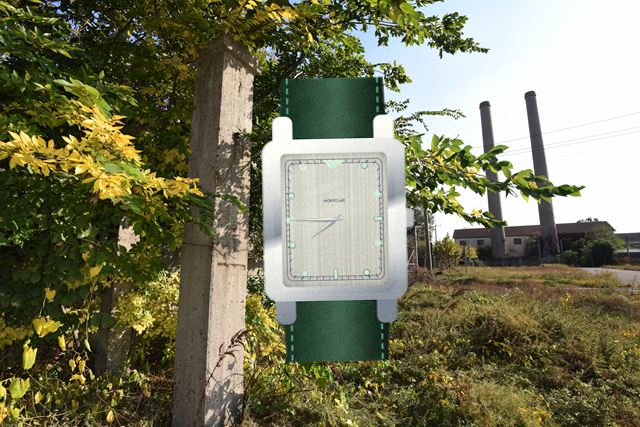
{"hour": 7, "minute": 45}
